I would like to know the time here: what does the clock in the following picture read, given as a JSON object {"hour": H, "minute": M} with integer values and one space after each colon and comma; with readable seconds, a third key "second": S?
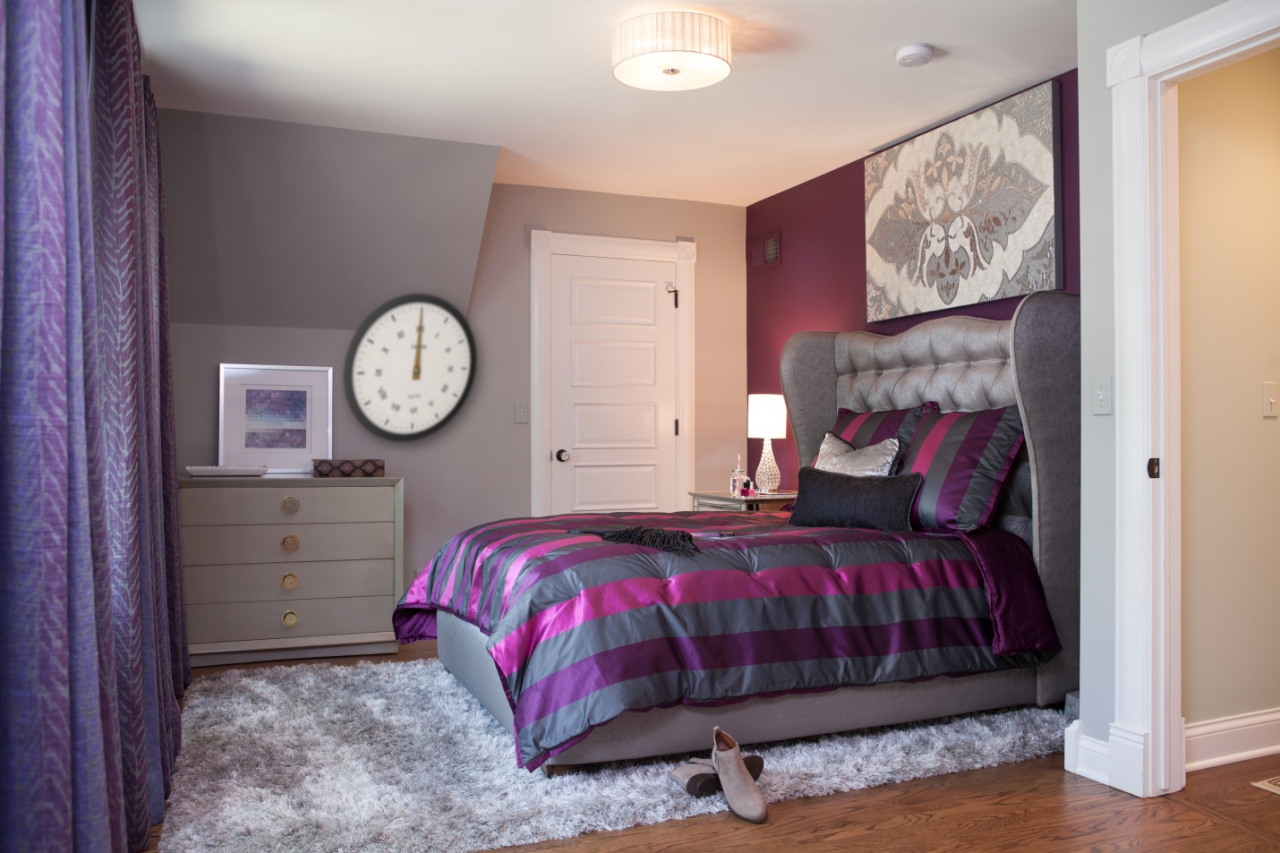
{"hour": 12, "minute": 0}
